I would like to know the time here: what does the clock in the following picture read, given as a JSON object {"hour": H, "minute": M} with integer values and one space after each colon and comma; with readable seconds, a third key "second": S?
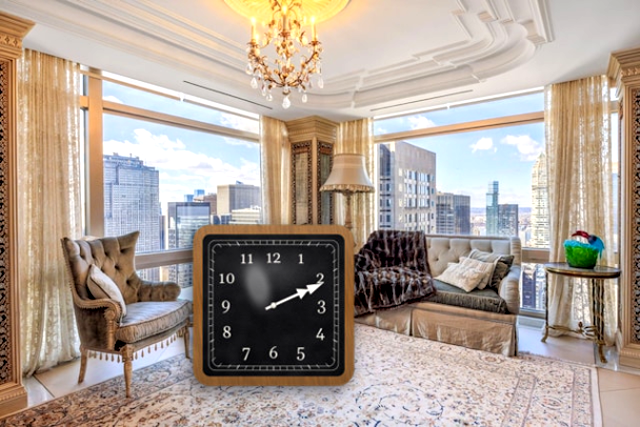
{"hour": 2, "minute": 11}
